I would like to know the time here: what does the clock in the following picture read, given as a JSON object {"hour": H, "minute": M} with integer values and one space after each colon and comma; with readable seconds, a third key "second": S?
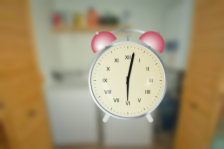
{"hour": 6, "minute": 2}
